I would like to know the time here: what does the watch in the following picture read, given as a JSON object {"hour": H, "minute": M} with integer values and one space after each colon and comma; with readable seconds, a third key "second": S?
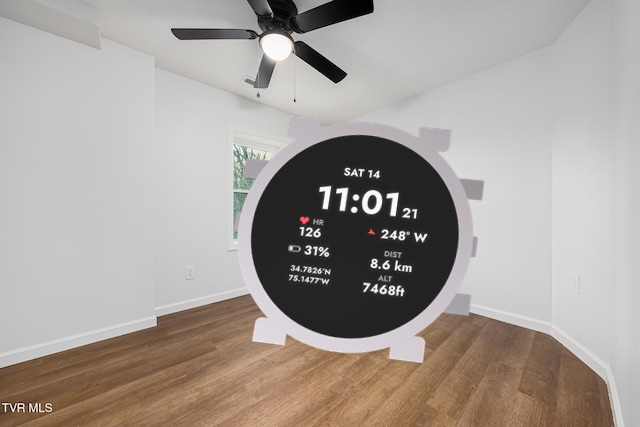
{"hour": 11, "minute": 1, "second": 21}
